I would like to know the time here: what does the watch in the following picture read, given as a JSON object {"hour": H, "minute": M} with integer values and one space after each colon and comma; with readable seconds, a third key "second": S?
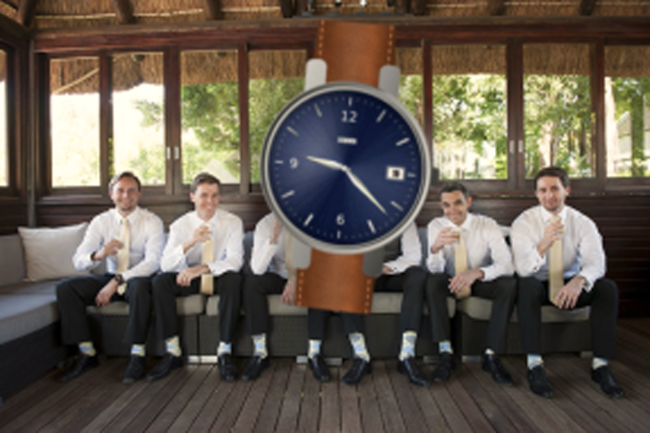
{"hour": 9, "minute": 22}
